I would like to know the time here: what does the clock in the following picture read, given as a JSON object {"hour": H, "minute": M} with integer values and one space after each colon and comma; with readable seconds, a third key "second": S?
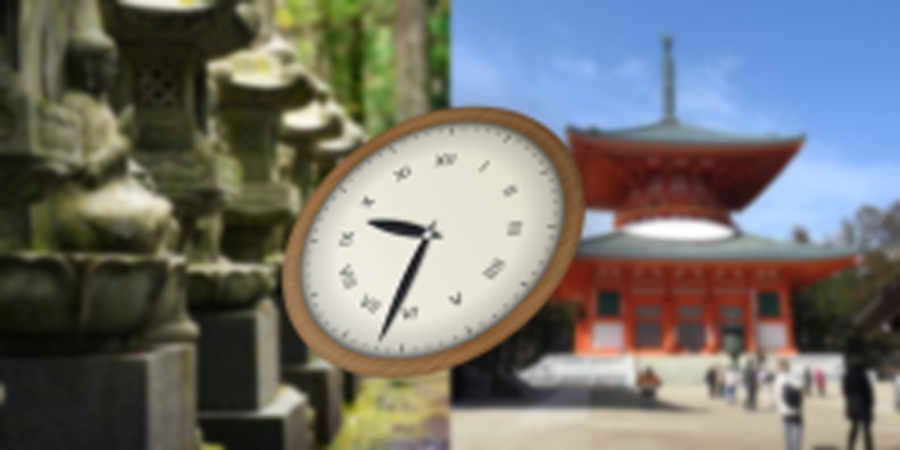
{"hour": 9, "minute": 32}
